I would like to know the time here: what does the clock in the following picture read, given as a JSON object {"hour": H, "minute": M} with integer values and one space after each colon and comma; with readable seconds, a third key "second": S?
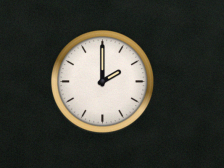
{"hour": 2, "minute": 0}
